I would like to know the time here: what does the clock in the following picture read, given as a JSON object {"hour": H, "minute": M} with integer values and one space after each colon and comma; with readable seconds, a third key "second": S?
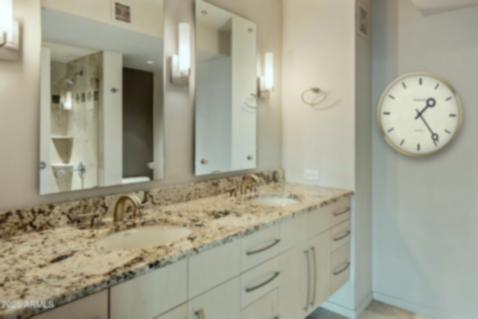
{"hour": 1, "minute": 24}
